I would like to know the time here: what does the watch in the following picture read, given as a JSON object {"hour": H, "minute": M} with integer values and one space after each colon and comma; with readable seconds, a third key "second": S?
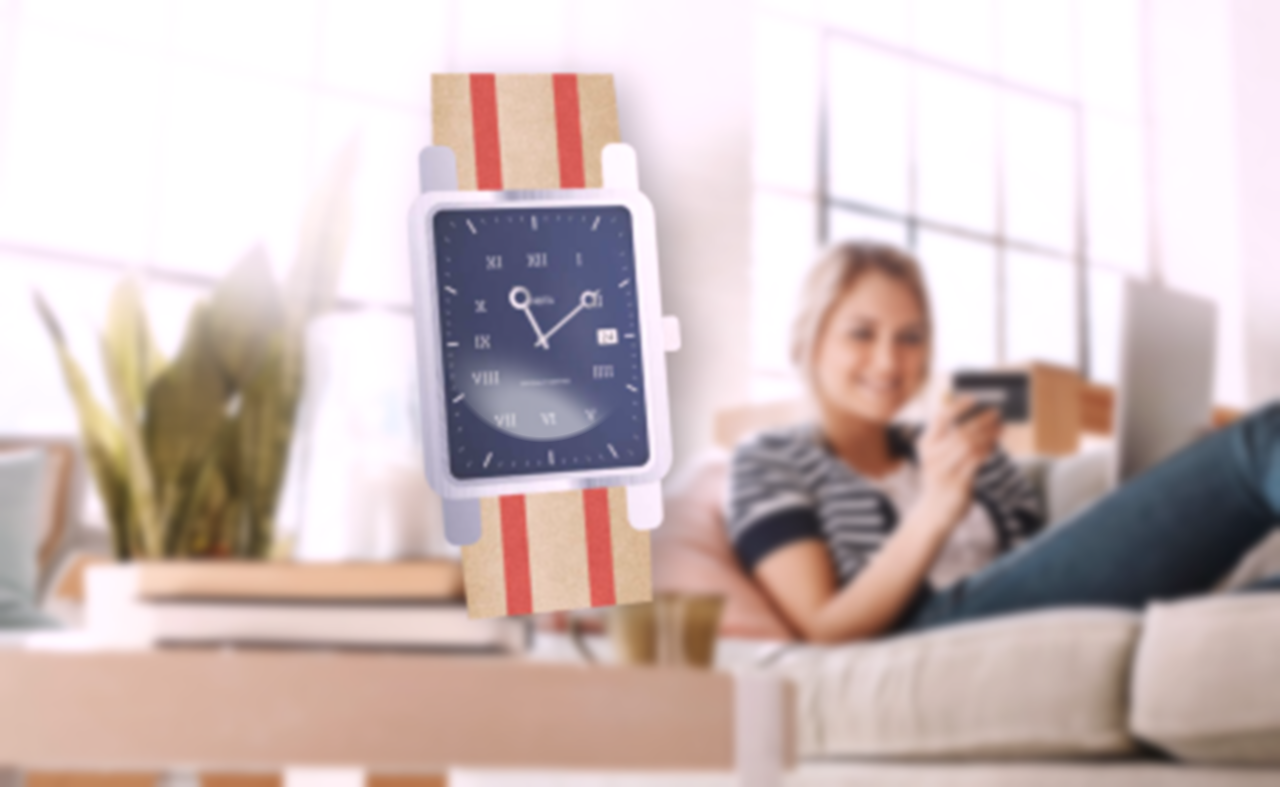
{"hour": 11, "minute": 9}
